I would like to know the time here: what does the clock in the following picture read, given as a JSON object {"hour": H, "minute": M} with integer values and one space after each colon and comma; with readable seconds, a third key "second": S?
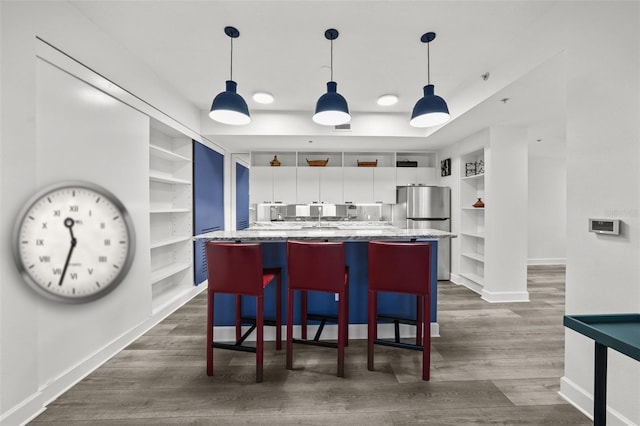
{"hour": 11, "minute": 33}
